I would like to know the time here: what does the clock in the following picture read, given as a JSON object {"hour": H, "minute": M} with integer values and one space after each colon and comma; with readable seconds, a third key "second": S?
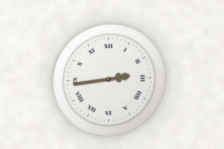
{"hour": 2, "minute": 44}
